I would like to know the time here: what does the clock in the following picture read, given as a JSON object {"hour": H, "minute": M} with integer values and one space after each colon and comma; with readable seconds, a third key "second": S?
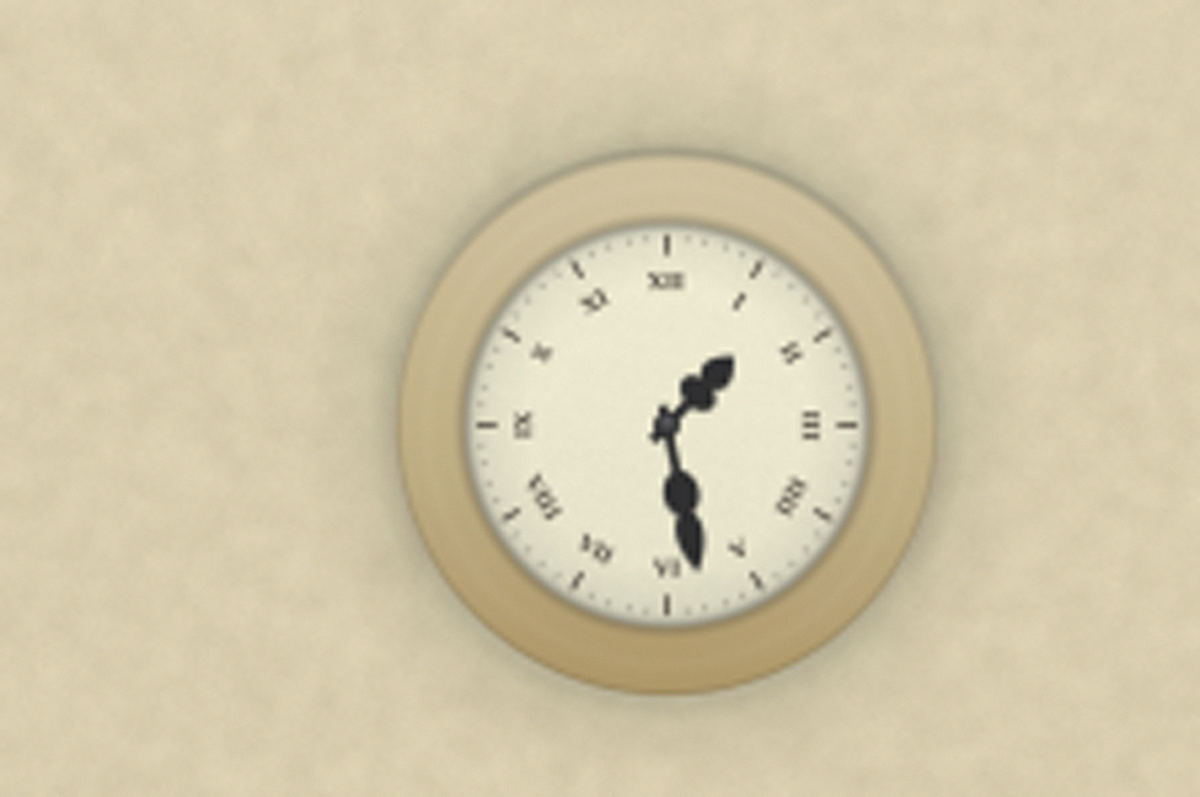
{"hour": 1, "minute": 28}
